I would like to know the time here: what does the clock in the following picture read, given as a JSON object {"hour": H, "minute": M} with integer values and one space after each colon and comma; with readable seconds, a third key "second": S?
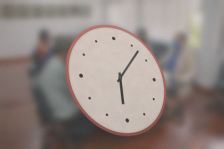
{"hour": 6, "minute": 7}
